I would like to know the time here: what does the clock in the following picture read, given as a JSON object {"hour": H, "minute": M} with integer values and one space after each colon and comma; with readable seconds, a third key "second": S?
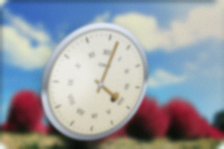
{"hour": 4, "minute": 2}
